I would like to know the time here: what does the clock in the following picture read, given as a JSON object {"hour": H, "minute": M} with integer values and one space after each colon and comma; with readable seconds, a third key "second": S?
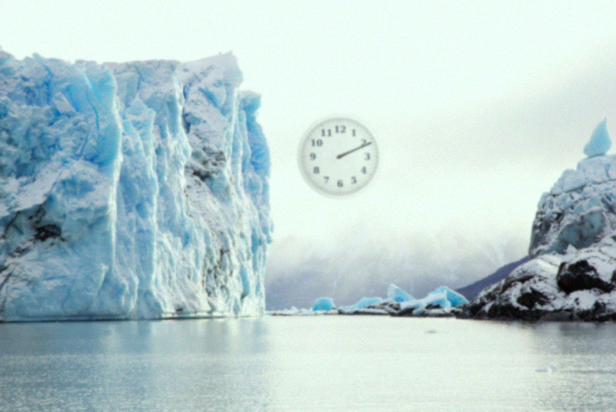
{"hour": 2, "minute": 11}
